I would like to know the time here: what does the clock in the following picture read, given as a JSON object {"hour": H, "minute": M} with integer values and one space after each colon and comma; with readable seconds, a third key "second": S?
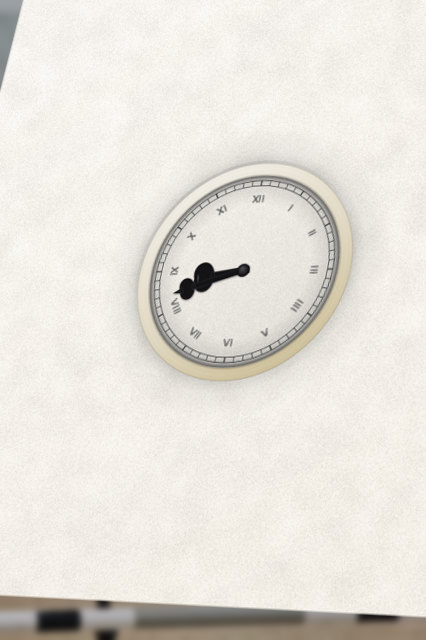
{"hour": 8, "minute": 42}
